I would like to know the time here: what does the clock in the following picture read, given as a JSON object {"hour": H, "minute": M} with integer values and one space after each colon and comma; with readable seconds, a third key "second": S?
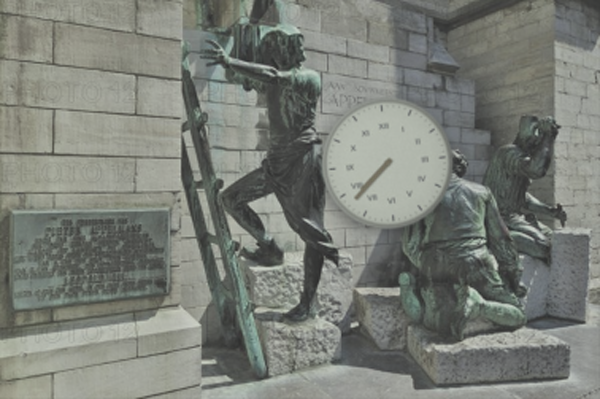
{"hour": 7, "minute": 38}
